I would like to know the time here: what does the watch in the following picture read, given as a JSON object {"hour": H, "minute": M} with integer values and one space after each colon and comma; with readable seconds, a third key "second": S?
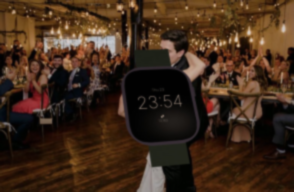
{"hour": 23, "minute": 54}
